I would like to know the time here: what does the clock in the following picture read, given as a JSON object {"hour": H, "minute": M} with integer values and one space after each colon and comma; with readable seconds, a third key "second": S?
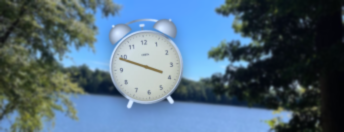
{"hour": 3, "minute": 49}
